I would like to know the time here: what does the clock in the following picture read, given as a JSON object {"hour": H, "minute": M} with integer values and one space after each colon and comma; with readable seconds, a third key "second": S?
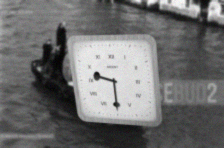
{"hour": 9, "minute": 30}
